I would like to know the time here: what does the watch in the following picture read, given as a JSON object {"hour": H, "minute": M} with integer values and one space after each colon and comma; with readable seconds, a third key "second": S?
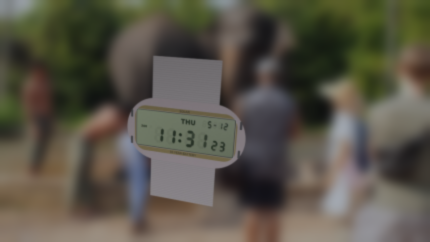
{"hour": 11, "minute": 31, "second": 23}
